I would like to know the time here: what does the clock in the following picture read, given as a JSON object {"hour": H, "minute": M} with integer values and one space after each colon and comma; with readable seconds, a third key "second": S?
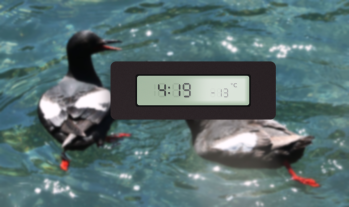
{"hour": 4, "minute": 19}
